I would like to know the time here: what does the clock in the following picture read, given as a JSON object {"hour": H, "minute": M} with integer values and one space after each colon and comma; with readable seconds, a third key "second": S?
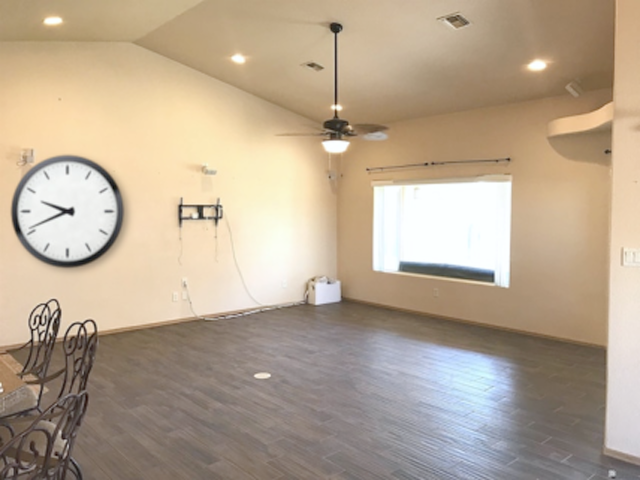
{"hour": 9, "minute": 41}
